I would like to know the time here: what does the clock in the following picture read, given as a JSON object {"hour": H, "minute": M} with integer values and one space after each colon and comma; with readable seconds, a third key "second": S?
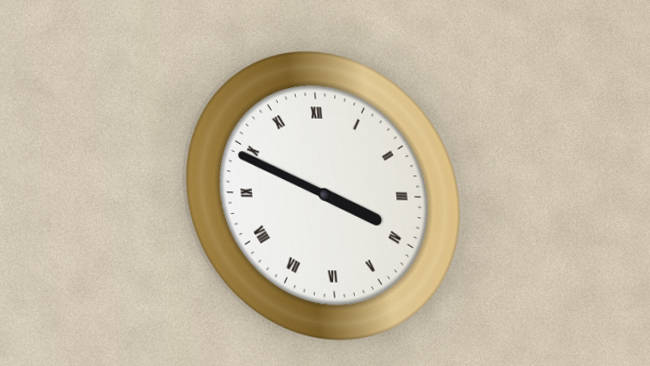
{"hour": 3, "minute": 49}
